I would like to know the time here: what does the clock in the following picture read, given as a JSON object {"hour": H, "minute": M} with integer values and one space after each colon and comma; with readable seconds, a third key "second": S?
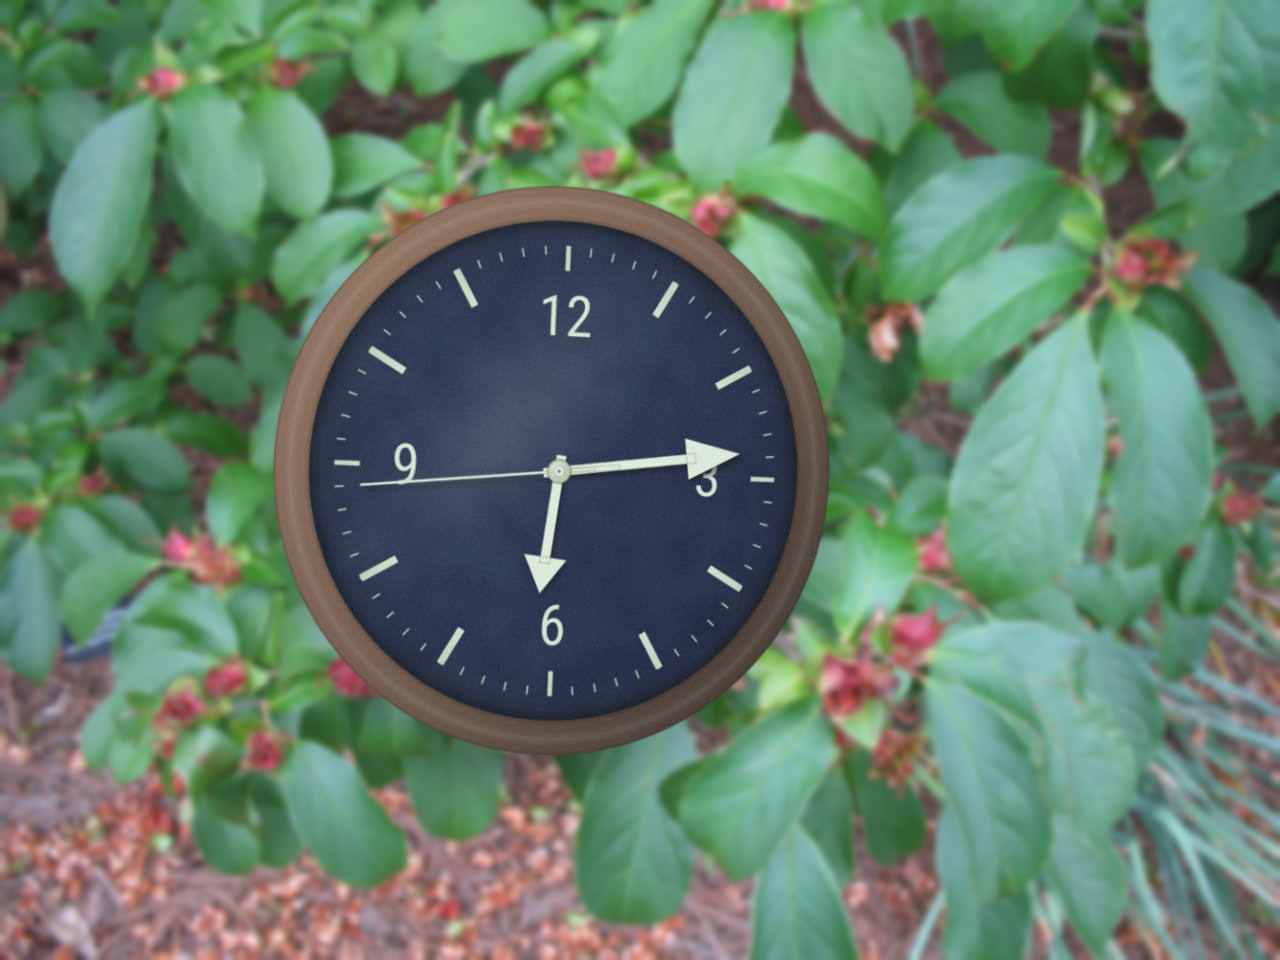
{"hour": 6, "minute": 13, "second": 44}
